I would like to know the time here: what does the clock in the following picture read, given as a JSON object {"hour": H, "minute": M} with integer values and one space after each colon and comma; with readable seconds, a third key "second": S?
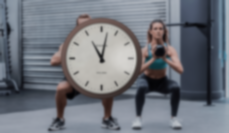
{"hour": 11, "minute": 2}
